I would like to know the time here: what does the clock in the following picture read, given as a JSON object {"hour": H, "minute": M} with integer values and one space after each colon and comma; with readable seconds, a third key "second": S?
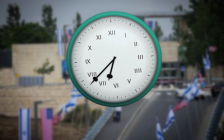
{"hour": 6, "minute": 38}
